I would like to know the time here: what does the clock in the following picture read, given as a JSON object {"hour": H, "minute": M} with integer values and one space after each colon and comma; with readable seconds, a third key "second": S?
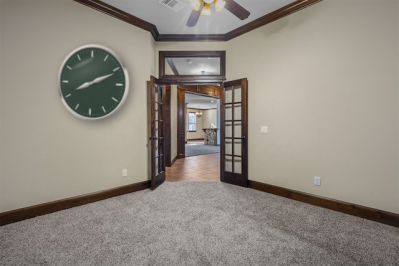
{"hour": 8, "minute": 11}
